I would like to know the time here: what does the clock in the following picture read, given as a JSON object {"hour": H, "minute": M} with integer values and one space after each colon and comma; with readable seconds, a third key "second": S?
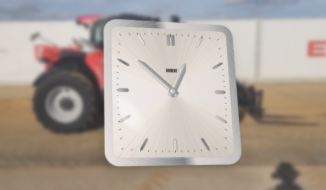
{"hour": 12, "minute": 52}
